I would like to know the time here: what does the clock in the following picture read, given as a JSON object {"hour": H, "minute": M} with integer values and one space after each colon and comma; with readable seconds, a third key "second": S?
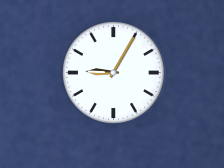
{"hour": 9, "minute": 5}
